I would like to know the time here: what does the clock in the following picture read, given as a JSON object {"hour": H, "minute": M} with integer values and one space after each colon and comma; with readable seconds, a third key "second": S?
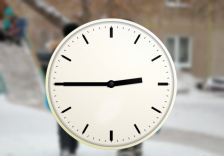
{"hour": 2, "minute": 45}
